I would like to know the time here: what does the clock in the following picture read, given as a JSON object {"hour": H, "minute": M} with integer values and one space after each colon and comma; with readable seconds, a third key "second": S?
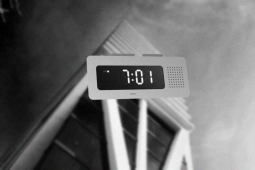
{"hour": 7, "minute": 1}
